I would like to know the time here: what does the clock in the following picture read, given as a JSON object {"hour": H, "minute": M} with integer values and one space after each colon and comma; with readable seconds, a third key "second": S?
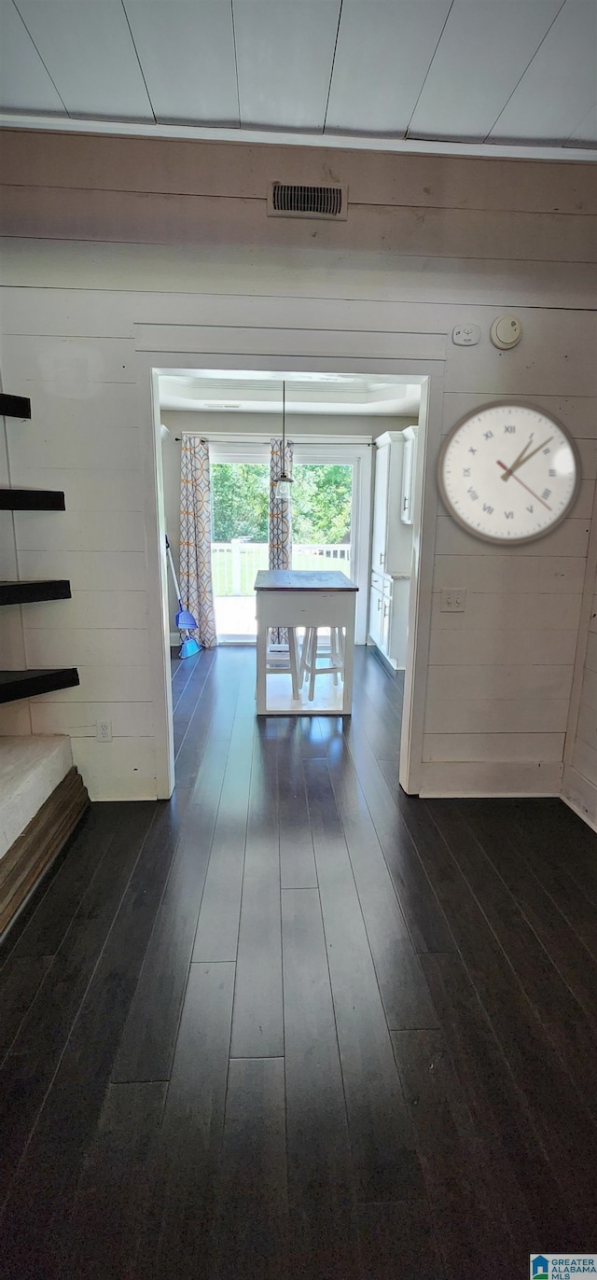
{"hour": 1, "minute": 8, "second": 22}
